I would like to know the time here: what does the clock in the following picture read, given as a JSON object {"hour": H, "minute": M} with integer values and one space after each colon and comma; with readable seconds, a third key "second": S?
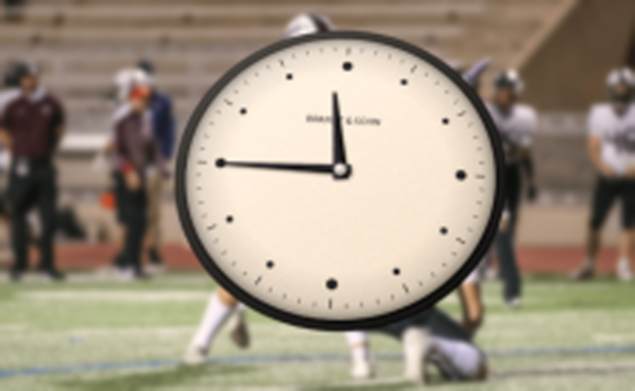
{"hour": 11, "minute": 45}
